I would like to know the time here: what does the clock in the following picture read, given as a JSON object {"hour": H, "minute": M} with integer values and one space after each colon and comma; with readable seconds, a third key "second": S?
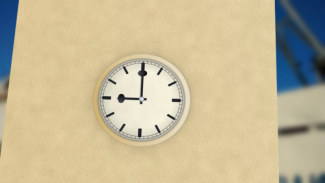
{"hour": 9, "minute": 0}
